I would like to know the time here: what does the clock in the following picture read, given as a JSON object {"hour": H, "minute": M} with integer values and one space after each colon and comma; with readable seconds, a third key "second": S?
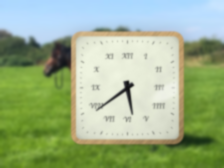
{"hour": 5, "minute": 39}
